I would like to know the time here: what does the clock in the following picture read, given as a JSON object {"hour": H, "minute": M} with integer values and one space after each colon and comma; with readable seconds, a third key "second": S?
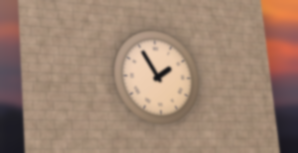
{"hour": 1, "minute": 55}
